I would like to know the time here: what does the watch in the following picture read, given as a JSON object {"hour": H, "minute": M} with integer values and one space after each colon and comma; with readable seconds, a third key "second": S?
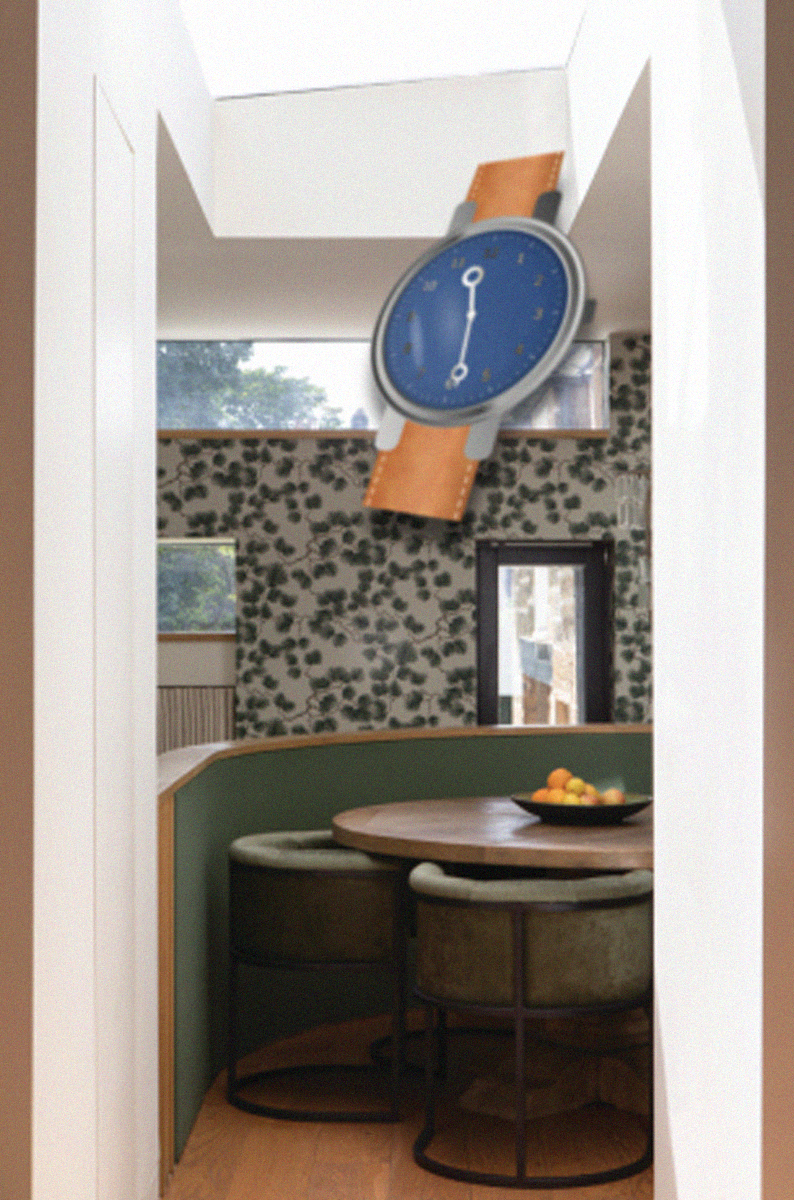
{"hour": 11, "minute": 29}
